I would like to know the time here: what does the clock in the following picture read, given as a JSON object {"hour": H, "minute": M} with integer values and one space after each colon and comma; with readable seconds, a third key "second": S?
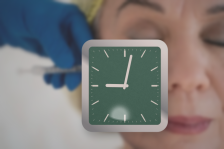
{"hour": 9, "minute": 2}
